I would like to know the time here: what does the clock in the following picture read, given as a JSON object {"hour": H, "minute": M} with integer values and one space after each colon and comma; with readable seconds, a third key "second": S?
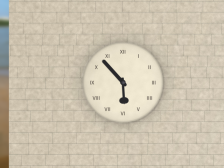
{"hour": 5, "minute": 53}
